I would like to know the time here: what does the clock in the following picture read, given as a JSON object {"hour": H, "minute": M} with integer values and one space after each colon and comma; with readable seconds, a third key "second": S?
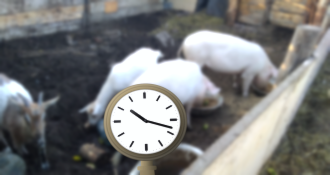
{"hour": 10, "minute": 18}
